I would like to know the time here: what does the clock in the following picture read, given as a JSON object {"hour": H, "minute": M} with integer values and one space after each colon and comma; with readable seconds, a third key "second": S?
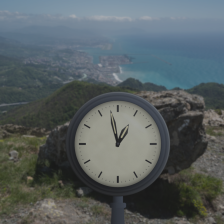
{"hour": 12, "minute": 58}
